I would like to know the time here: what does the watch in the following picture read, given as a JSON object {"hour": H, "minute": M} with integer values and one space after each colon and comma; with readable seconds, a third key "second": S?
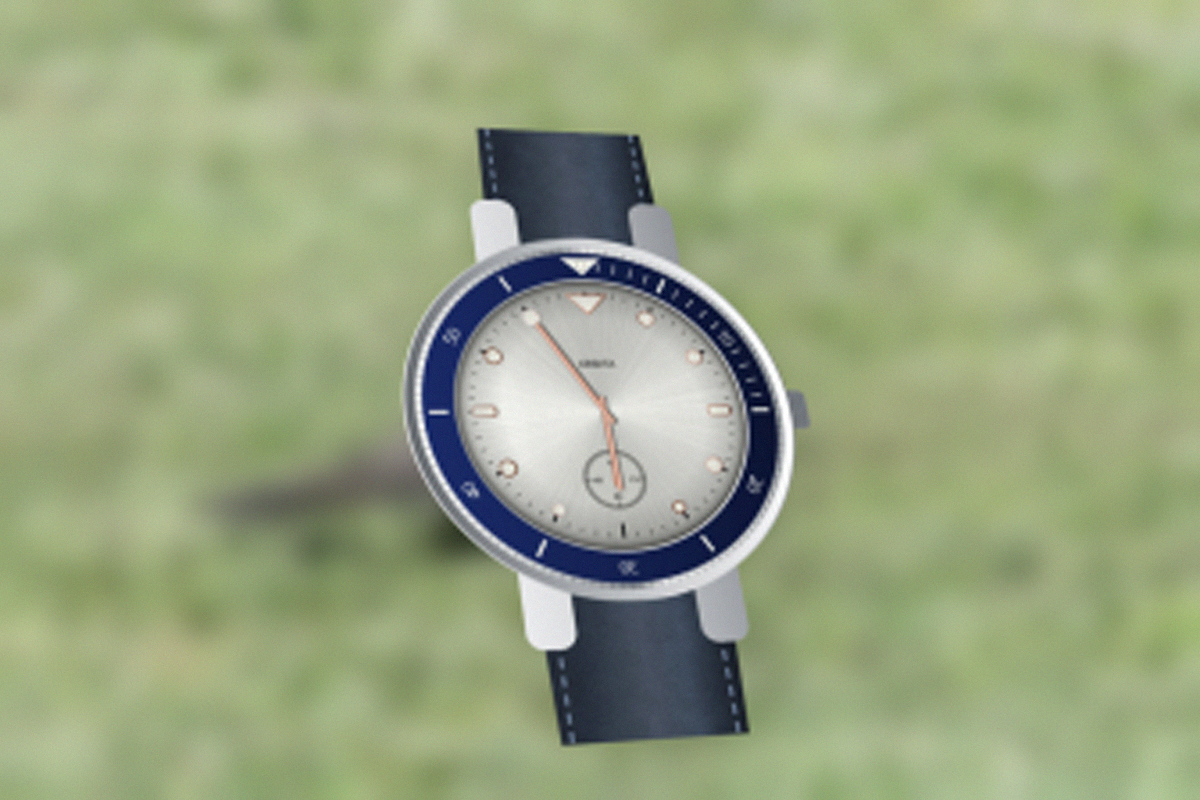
{"hour": 5, "minute": 55}
